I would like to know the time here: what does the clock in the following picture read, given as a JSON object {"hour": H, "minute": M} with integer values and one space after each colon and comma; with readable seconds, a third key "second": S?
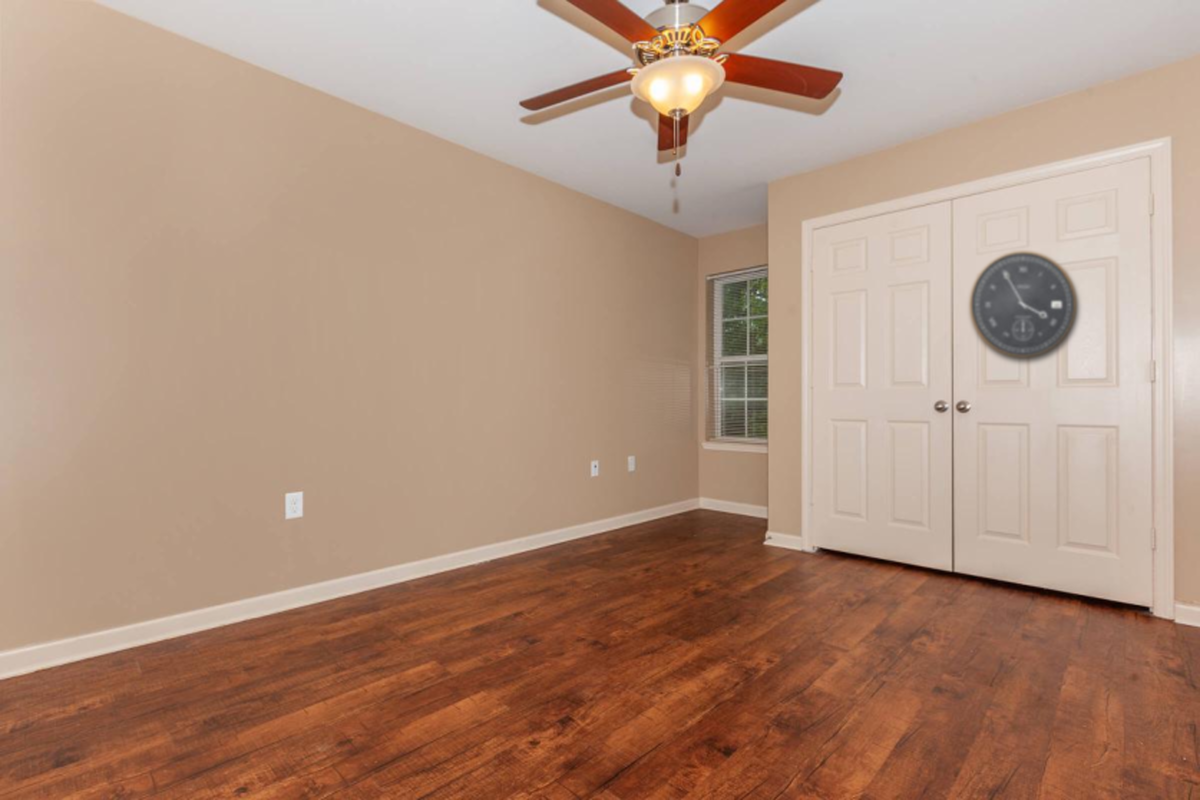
{"hour": 3, "minute": 55}
